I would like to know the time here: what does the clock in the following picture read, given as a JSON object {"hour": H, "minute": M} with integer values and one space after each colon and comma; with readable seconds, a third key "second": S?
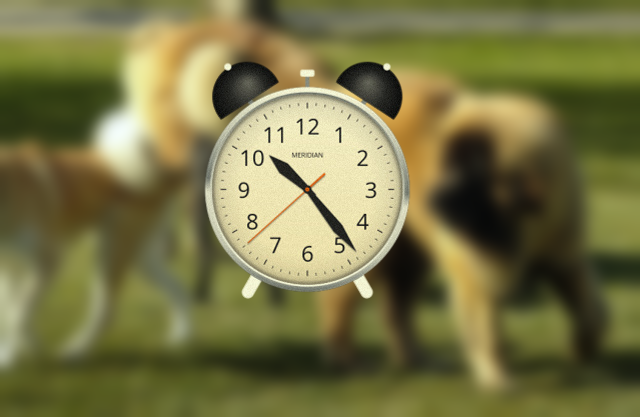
{"hour": 10, "minute": 23, "second": 38}
